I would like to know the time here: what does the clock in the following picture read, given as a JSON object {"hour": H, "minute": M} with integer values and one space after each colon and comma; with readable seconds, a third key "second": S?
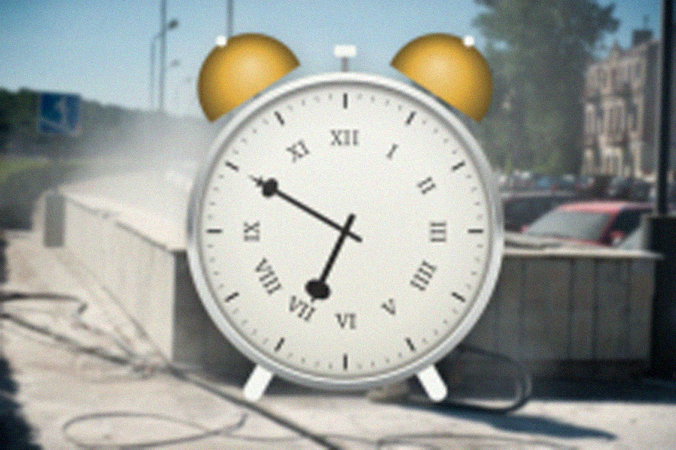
{"hour": 6, "minute": 50}
